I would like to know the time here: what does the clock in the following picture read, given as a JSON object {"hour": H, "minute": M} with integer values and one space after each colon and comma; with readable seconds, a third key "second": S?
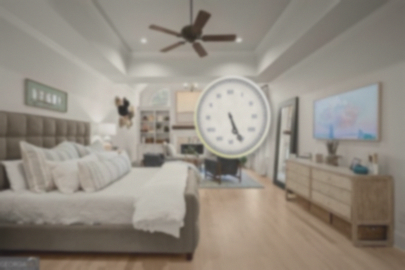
{"hour": 5, "minute": 26}
